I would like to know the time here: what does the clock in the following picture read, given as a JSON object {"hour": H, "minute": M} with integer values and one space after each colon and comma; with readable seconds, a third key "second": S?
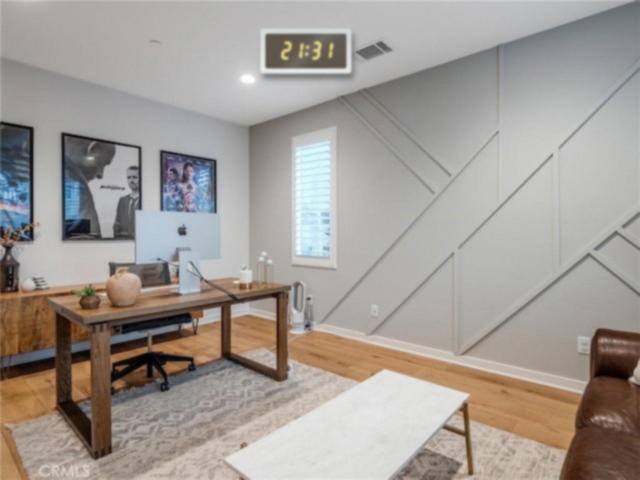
{"hour": 21, "minute": 31}
